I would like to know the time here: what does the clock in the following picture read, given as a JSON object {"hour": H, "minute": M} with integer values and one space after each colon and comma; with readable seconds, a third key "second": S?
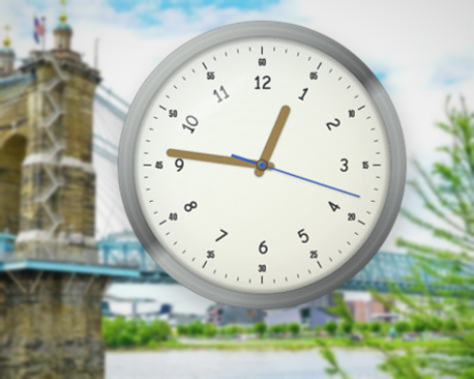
{"hour": 12, "minute": 46, "second": 18}
